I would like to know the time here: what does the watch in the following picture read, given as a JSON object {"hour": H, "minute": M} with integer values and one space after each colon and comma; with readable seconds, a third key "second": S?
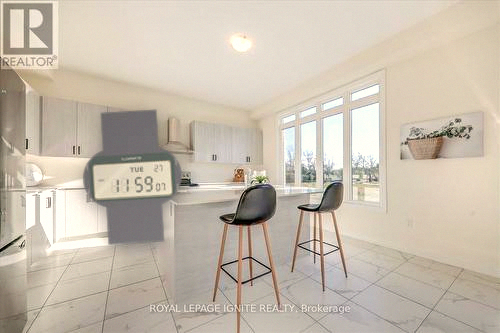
{"hour": 11, "minute": 59}
